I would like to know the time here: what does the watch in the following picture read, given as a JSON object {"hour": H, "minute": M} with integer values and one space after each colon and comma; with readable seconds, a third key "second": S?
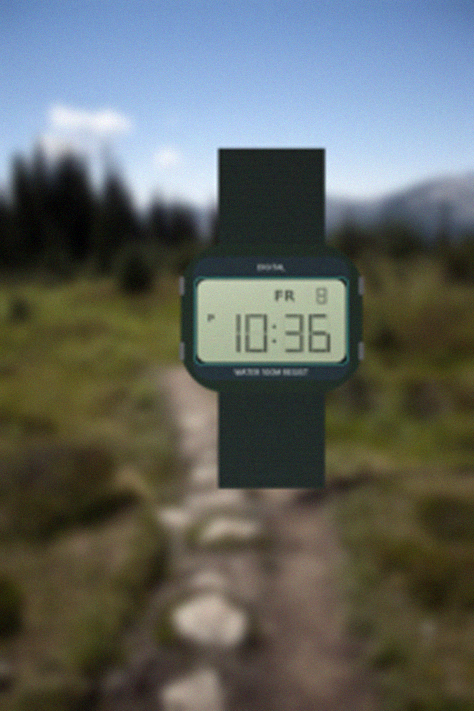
{"hour": 10, "minute": 36}
